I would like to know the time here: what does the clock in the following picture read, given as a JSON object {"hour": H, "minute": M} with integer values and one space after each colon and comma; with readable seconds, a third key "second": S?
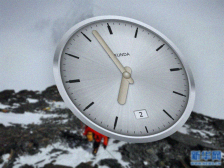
{"hour": 6, "minute": 57}
